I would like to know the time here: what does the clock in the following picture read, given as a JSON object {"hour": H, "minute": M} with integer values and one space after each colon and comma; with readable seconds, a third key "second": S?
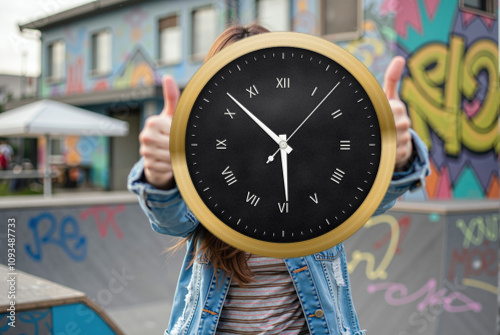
{"hour": 5, "minute": 52, "second": 7}
